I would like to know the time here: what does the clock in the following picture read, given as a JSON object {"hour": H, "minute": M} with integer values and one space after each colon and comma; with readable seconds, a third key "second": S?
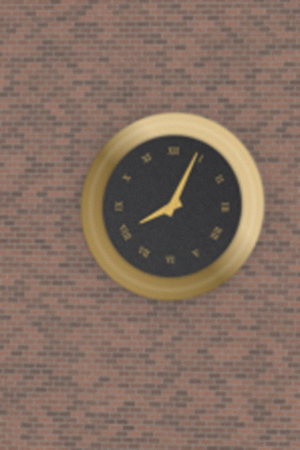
{"hour": 8, "minute": 4}
